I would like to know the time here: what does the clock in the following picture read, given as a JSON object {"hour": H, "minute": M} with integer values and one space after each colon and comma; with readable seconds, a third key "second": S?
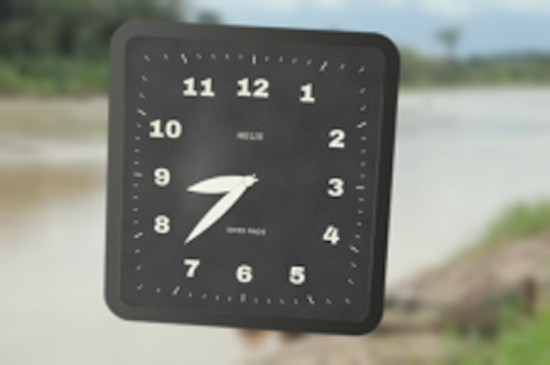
{"hour": 8, "minute": 37}
